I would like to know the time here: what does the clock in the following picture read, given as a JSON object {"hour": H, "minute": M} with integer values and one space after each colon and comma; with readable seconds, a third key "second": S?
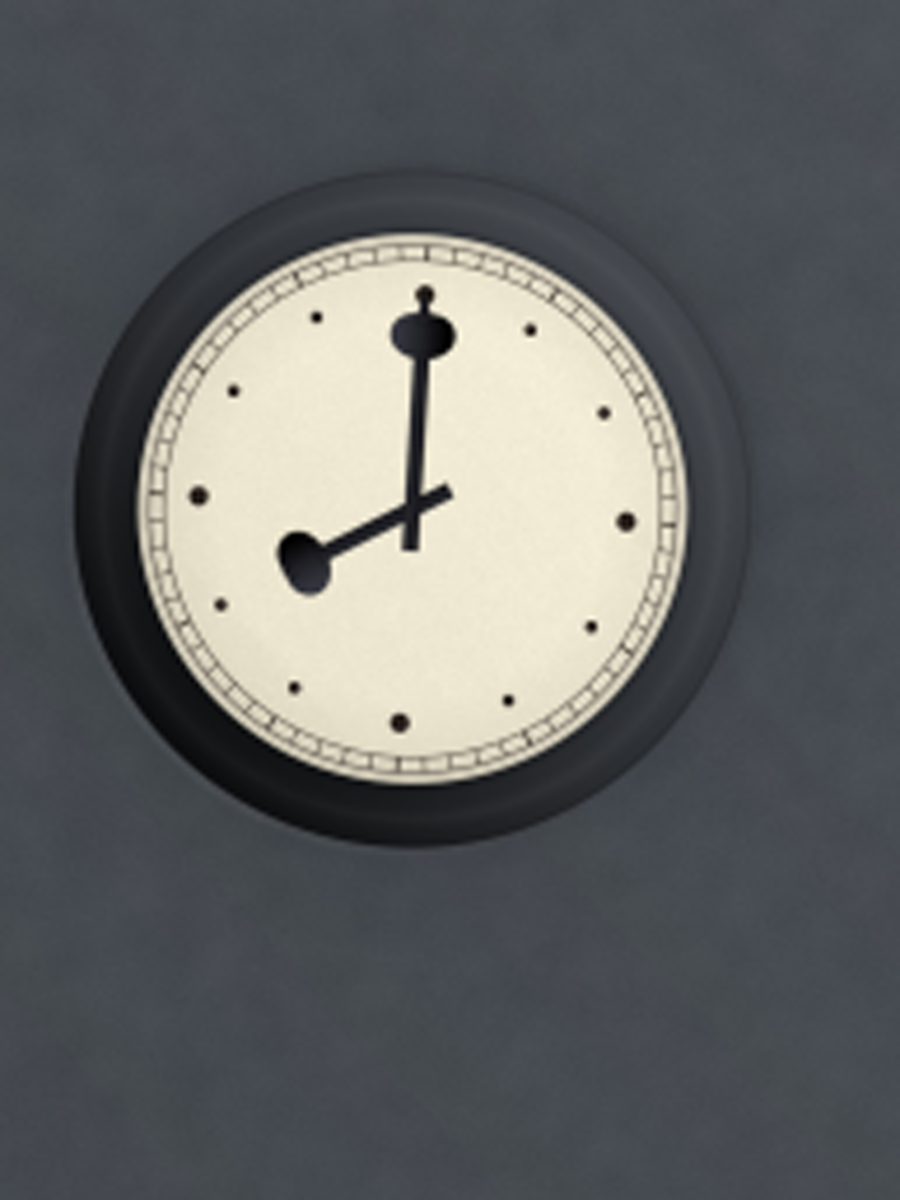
{"hour": 8, "minute": 0}
